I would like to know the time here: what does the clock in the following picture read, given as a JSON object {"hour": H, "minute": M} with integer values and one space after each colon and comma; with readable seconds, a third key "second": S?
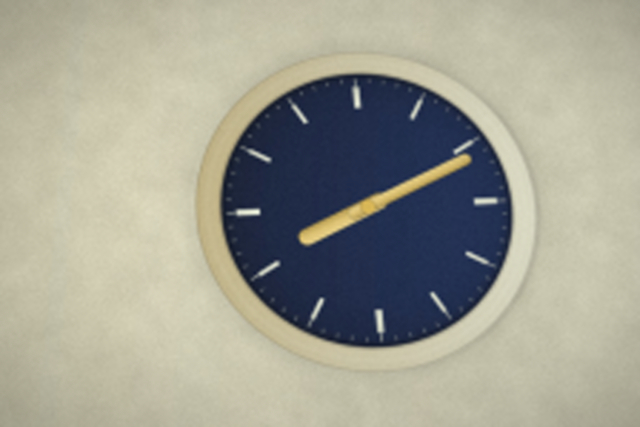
{"hour": 8, "minute": 11}
